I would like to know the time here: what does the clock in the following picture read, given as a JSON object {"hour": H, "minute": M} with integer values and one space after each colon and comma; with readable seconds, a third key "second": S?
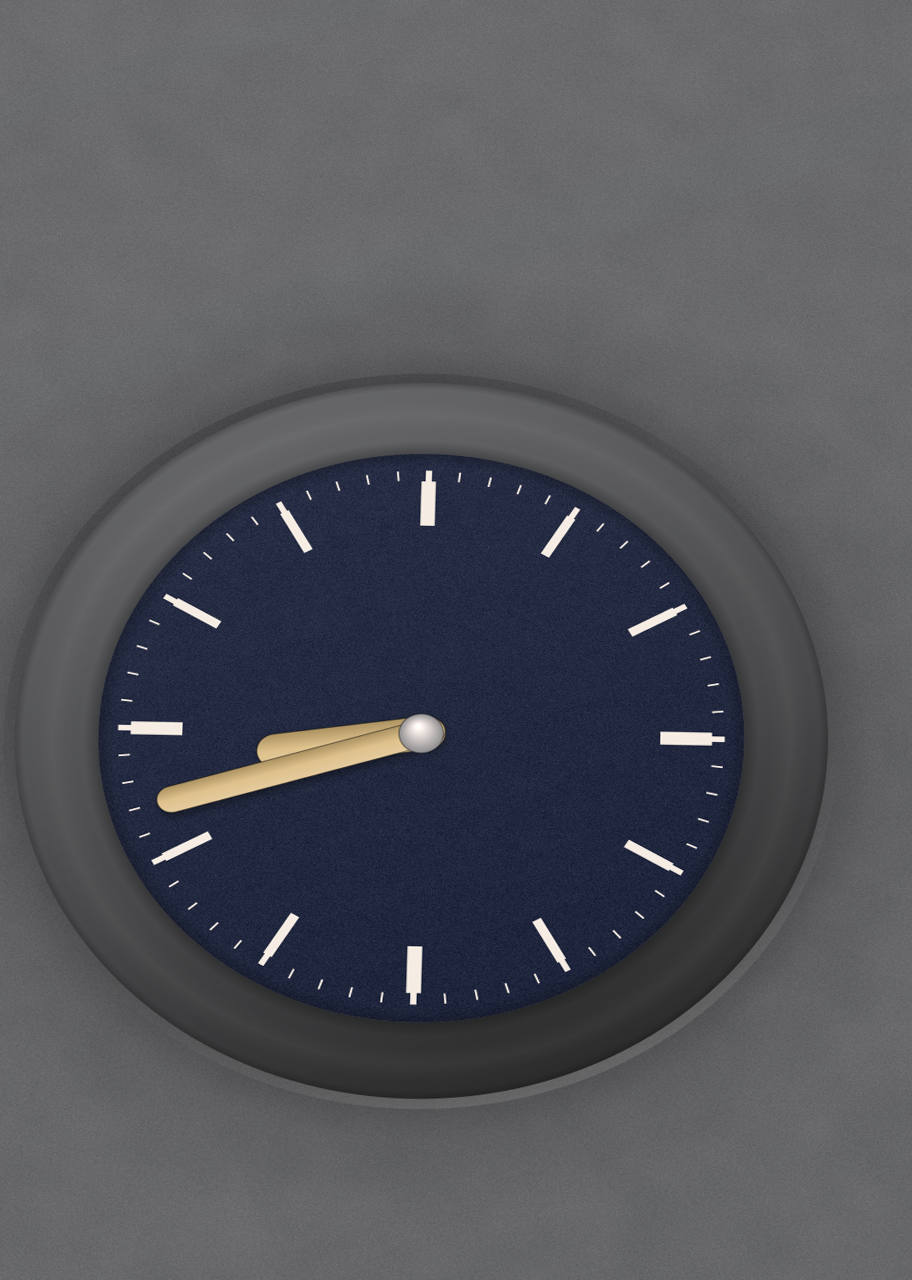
{"hour": 8, "minute": 42}
